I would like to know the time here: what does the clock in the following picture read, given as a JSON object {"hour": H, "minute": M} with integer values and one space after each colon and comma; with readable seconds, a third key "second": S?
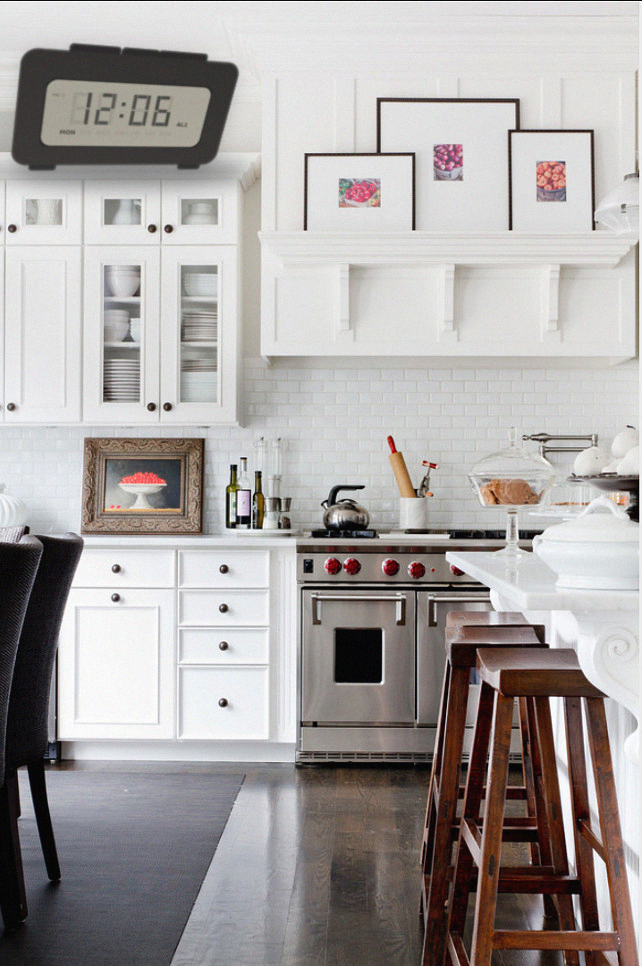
{"hour": 12, "minute": 6}
